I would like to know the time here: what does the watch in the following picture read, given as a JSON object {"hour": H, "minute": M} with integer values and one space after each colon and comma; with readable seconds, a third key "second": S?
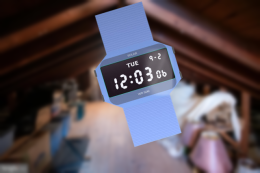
{"hour": 12, "minute": 3, "second": 6}
